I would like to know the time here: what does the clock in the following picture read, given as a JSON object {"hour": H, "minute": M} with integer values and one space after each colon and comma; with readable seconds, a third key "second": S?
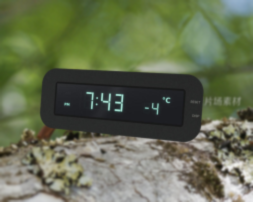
{"hour": 7, "minute": 43}
